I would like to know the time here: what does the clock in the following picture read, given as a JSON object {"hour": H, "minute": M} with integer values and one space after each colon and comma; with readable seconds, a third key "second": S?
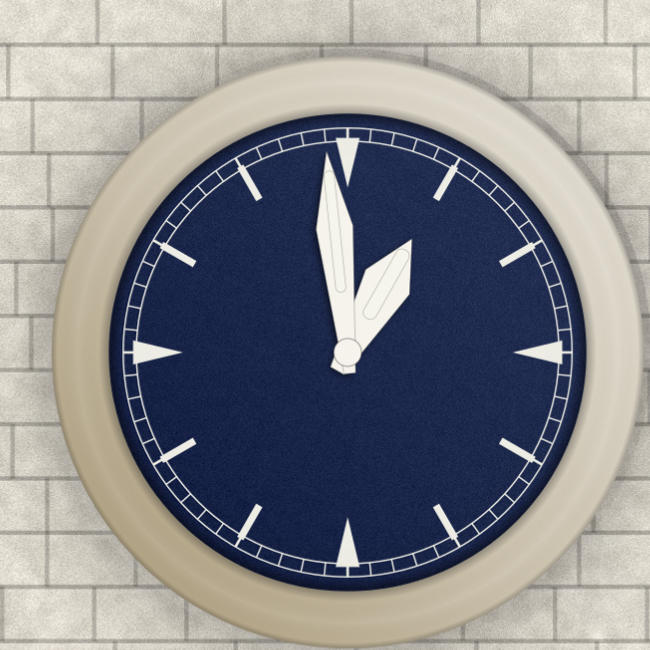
{"hour": 12, "minute": 59}
